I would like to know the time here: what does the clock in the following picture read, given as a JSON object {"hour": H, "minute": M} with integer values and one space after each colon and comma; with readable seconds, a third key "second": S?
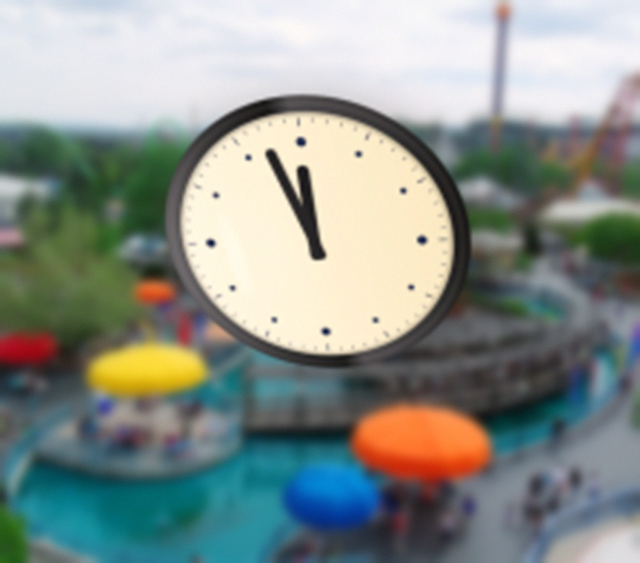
{"hour": 11, "minute": 57}
